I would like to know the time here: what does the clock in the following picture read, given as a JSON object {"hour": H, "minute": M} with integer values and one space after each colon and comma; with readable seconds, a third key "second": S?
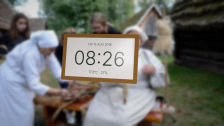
{"hour": 8, "minute": 26}
